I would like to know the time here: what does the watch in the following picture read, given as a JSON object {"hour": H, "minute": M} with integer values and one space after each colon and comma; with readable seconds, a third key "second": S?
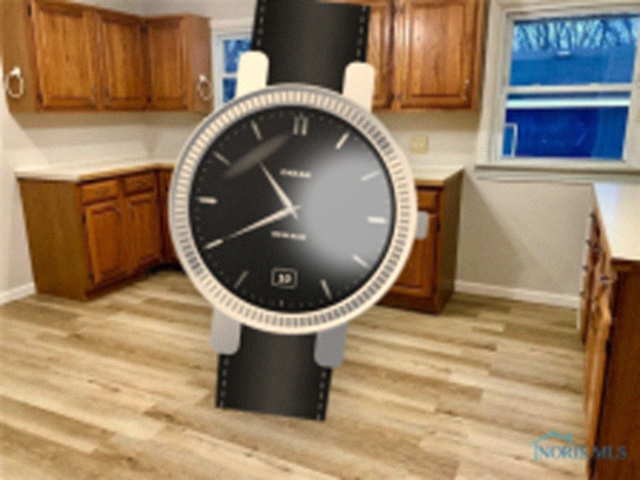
{"hour": 10, "minute": 40}
